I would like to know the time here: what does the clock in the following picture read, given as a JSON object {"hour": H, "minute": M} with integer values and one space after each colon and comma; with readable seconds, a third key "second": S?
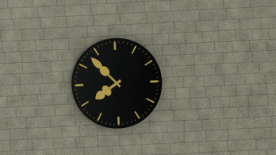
{"hour": 7, "minute": 53}
